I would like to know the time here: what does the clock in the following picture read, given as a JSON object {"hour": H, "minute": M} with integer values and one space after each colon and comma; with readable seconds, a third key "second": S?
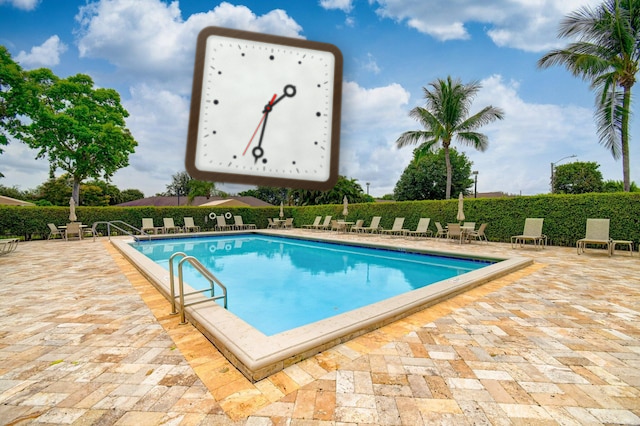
{"hour": 1, "minute": 31, "second": 34}
